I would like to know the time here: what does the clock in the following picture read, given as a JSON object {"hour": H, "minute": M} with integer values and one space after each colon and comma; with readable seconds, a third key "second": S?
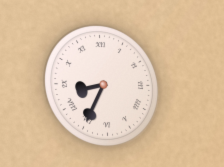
{"hour": 8, "minute": 35}
